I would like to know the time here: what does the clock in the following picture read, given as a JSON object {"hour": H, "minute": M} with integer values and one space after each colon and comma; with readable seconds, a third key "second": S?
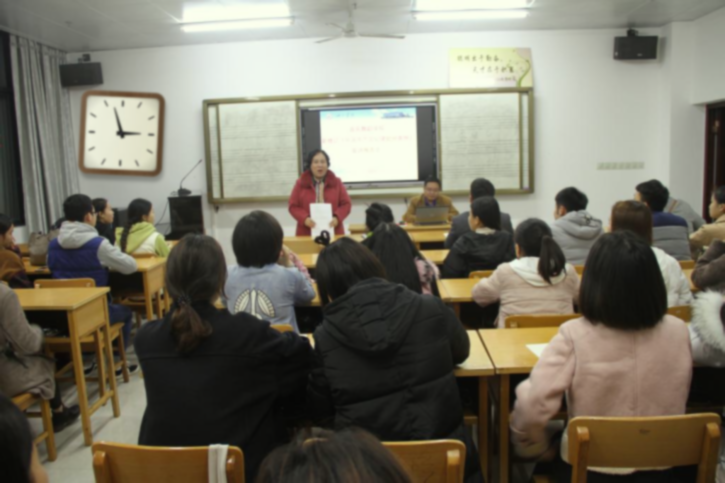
{"hour": 2, "minute": 57}
